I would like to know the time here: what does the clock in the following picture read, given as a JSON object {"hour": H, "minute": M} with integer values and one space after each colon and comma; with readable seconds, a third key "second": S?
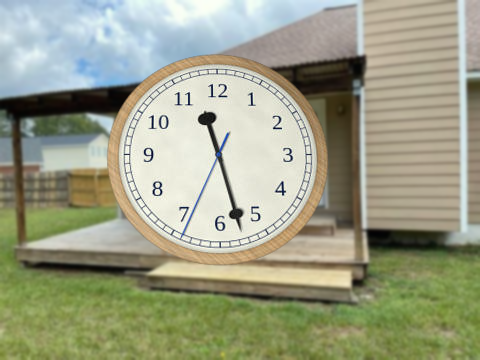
{"hour": 11, "minute": 27, "second": 34}
